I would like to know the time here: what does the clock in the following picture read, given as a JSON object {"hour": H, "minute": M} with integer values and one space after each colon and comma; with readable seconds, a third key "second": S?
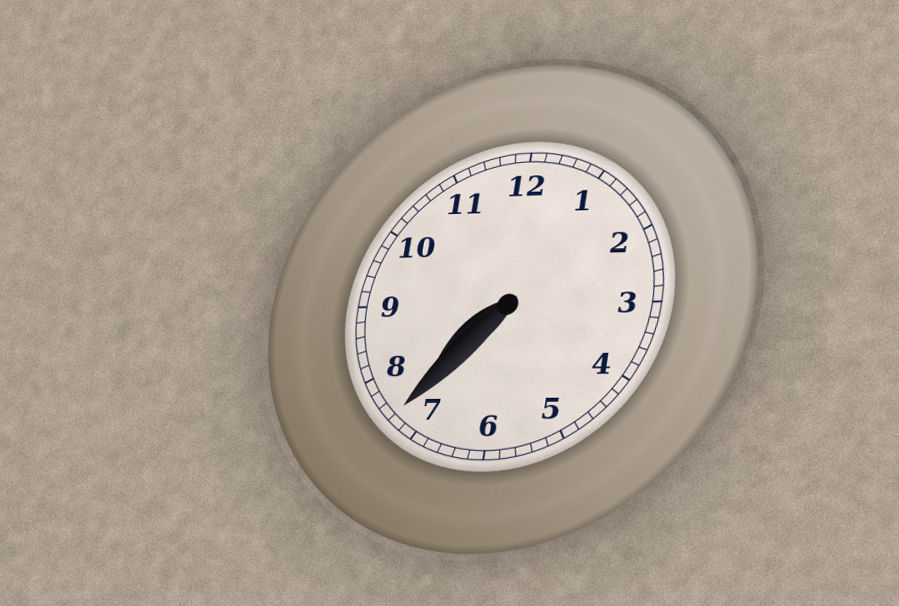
{"hour": 7, "minute": 37}
